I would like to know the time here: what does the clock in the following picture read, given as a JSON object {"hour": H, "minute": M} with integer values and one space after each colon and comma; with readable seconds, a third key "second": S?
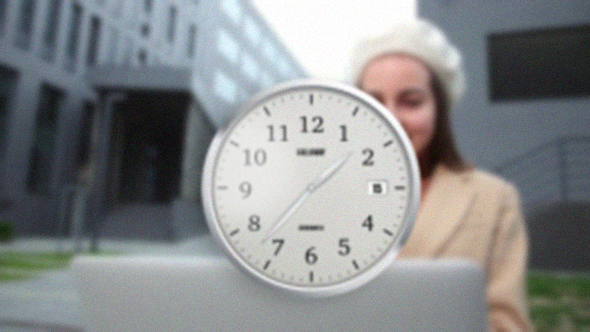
{"hour": 1, "minute": 37}
